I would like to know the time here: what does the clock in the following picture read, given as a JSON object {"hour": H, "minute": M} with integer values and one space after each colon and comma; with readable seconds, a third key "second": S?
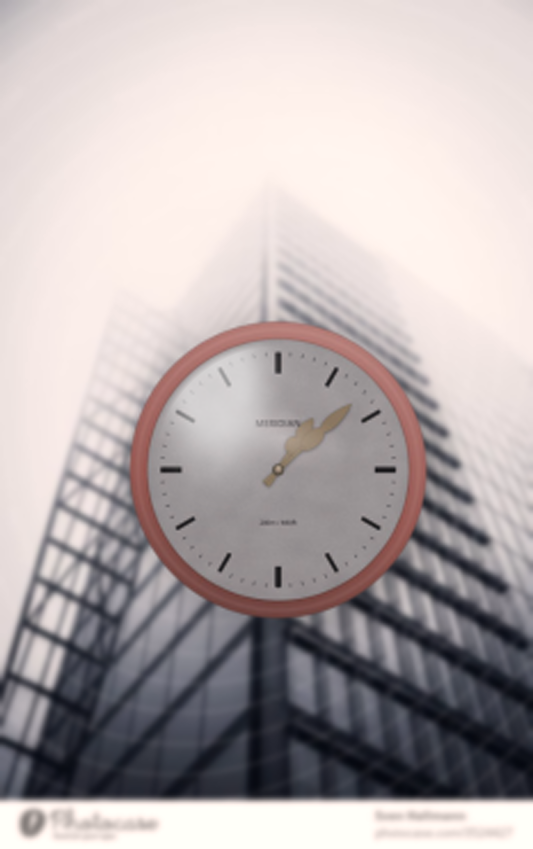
{"hour": 1, "minute": 8}
